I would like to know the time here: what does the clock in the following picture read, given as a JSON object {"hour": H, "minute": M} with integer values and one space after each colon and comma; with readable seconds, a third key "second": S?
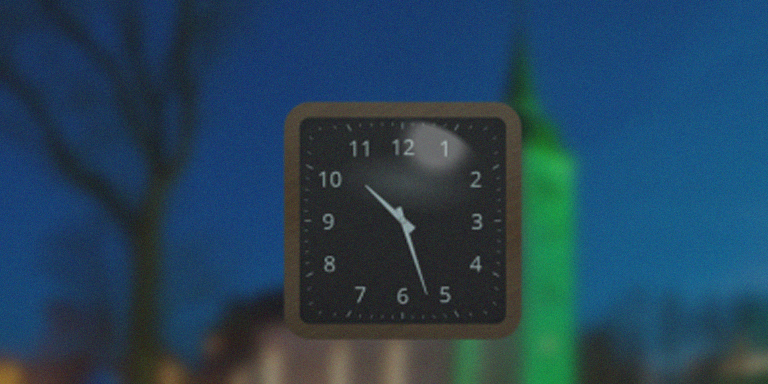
{"hour": 10, "minute": 27}
